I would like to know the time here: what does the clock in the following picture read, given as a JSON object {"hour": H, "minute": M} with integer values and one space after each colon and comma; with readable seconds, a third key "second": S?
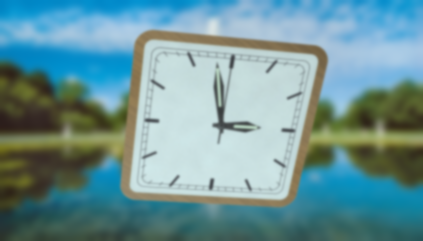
{"hour": 2, "minute": 58, "second": 0}
